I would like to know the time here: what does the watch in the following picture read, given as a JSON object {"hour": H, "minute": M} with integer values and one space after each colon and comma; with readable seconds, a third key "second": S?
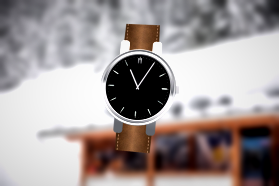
{"hour": 11, "minute": 5}
